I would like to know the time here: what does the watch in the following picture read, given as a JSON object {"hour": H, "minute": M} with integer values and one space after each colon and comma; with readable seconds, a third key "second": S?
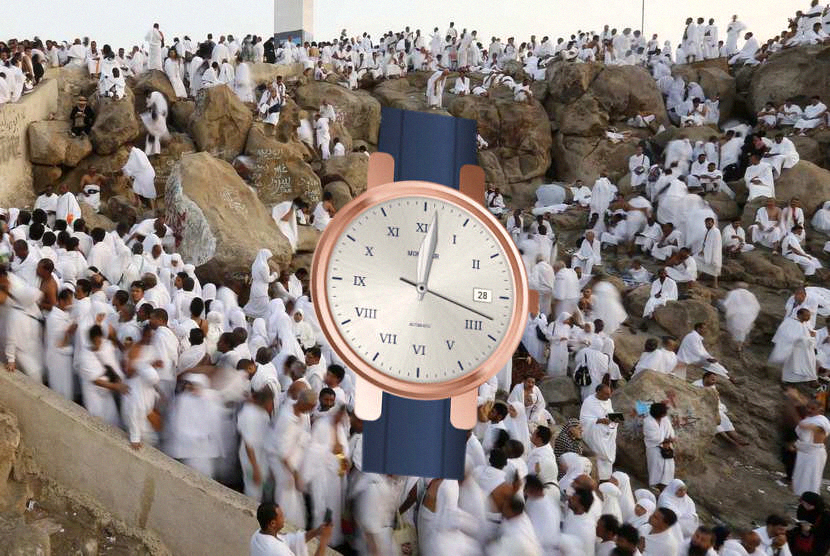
{"hour": 12, "minute": 1, "second": 18}
